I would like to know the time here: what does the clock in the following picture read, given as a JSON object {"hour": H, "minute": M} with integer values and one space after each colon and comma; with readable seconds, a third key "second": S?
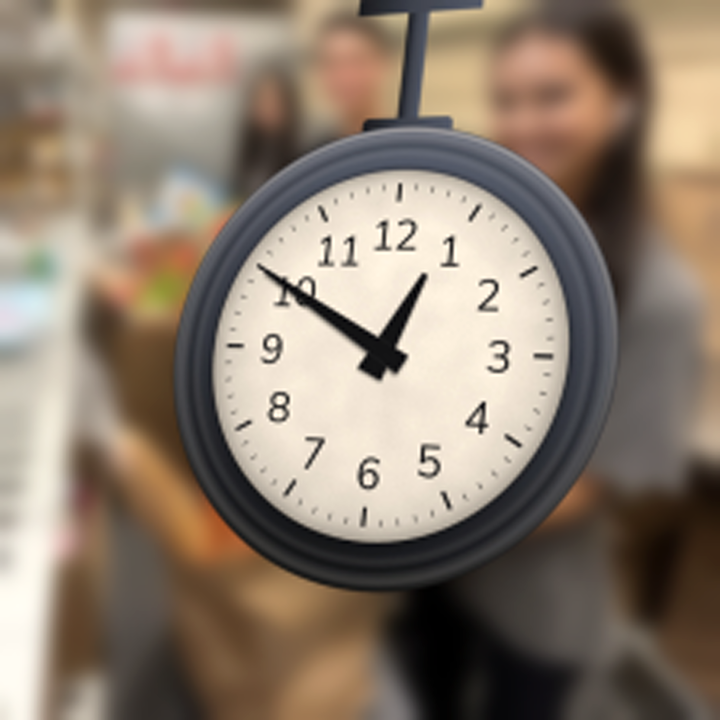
{"hour": 12, "minute": 50}
